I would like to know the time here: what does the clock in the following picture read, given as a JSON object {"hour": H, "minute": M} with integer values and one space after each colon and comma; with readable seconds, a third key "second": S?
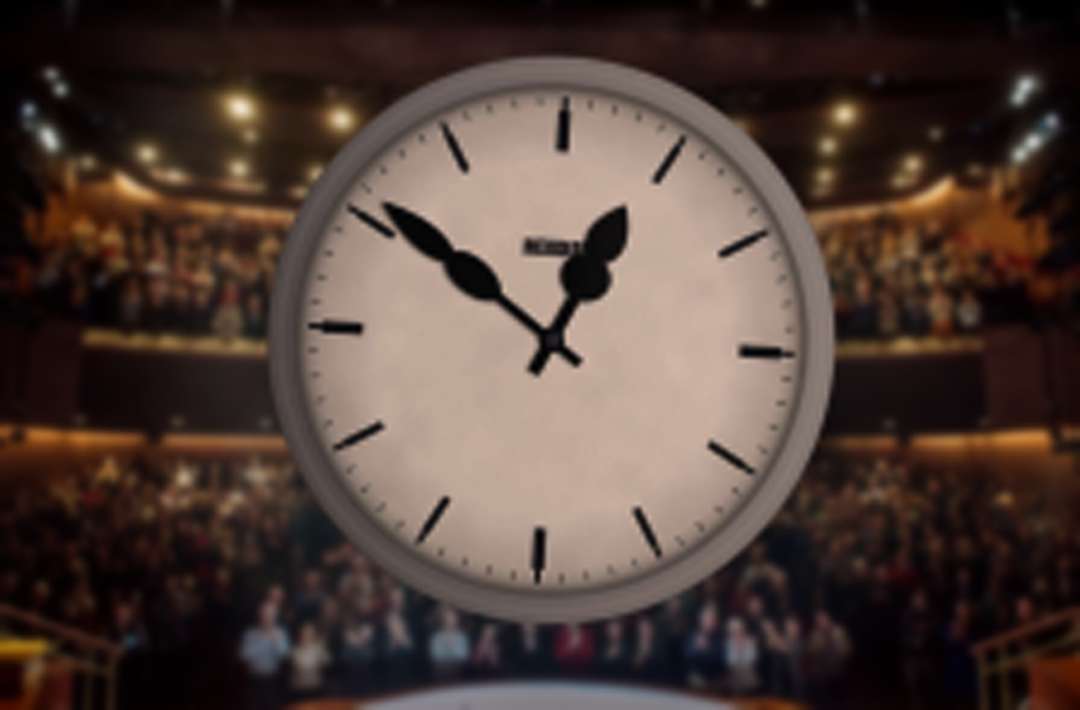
{"hour": 12, "minute": 51}
